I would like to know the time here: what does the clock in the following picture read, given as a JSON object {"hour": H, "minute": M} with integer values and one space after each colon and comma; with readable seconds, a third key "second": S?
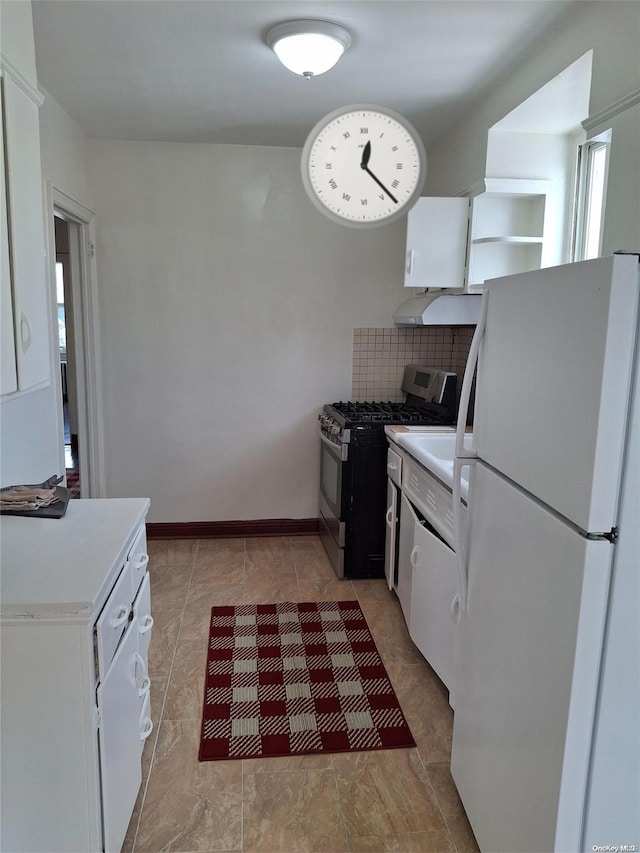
{"hour": 12, "minute": 23}
